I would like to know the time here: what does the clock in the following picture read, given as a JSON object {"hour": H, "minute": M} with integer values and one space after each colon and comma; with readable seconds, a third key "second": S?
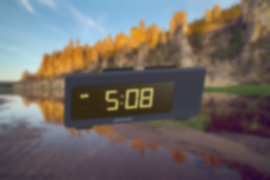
{"hour": 5, "minute": 8}
